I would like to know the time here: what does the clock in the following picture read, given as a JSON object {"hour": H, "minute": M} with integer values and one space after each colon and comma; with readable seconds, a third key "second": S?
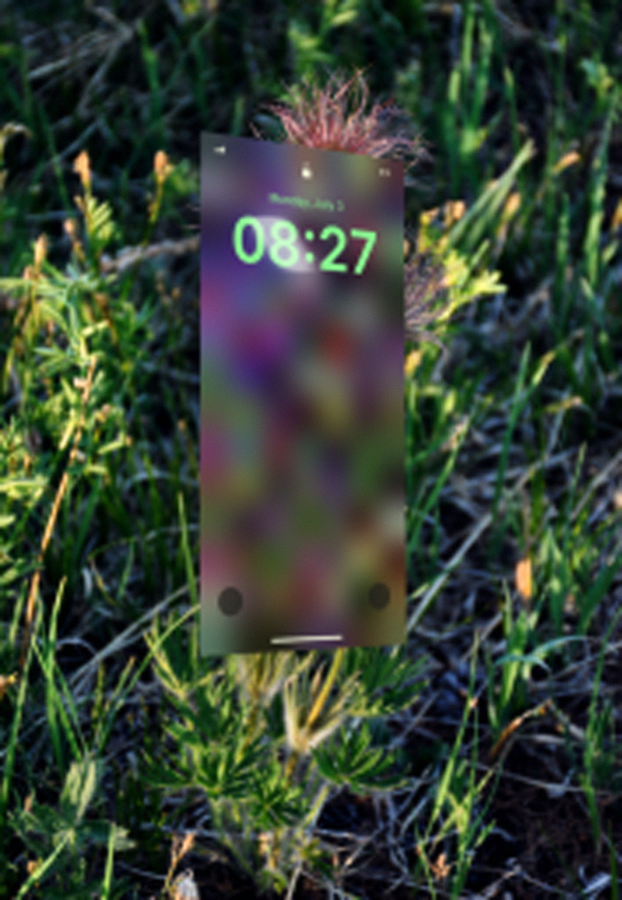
{"hour": 8, "minute": 27}
